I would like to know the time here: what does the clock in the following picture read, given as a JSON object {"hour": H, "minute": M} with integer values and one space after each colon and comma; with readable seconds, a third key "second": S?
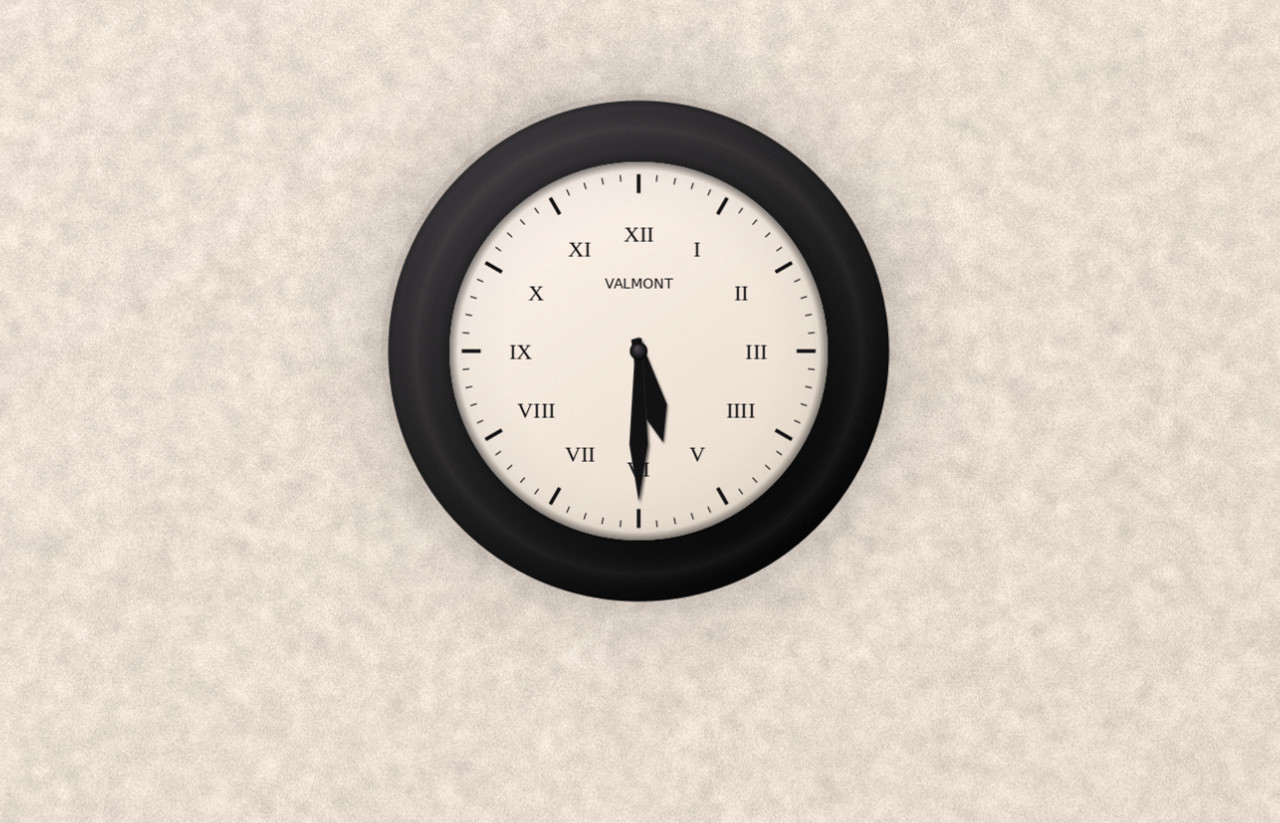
{"hour": 5, "minute": 30}
